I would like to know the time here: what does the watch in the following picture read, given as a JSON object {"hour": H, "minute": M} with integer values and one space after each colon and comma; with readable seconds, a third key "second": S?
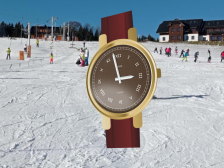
{"hour": 2, "minute": 58}
